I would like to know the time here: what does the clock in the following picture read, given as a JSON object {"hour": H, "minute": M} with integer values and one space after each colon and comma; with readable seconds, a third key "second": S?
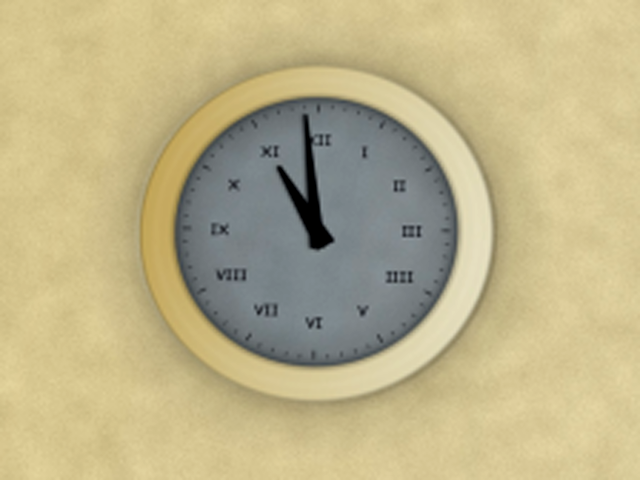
{"hour": 10, "minute": 59}
